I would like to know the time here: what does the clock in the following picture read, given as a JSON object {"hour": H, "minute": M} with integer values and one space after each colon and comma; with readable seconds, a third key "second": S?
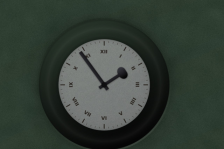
{"hour": 1, "minute": 54}
